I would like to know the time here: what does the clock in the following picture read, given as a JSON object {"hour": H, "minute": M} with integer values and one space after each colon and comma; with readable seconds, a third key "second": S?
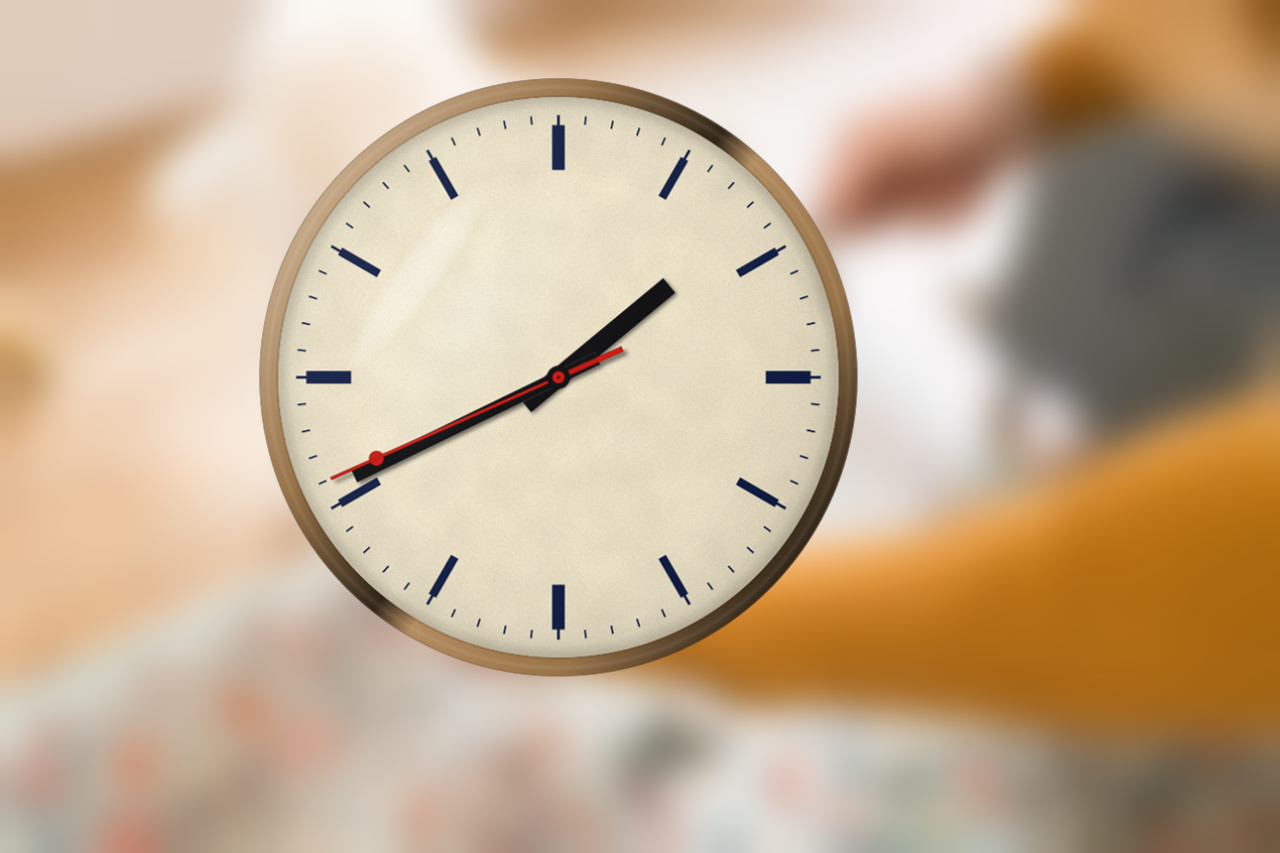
{"hour": 1, "minute": 40, "second": 41}
